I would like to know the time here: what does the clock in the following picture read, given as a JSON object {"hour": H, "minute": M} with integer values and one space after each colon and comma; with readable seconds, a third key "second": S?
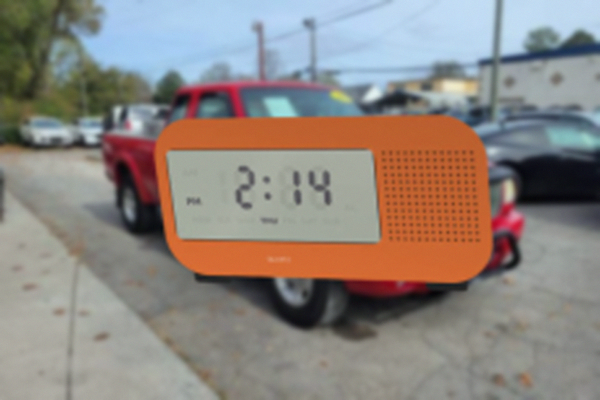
{"hour": 2, "minute": 14}
